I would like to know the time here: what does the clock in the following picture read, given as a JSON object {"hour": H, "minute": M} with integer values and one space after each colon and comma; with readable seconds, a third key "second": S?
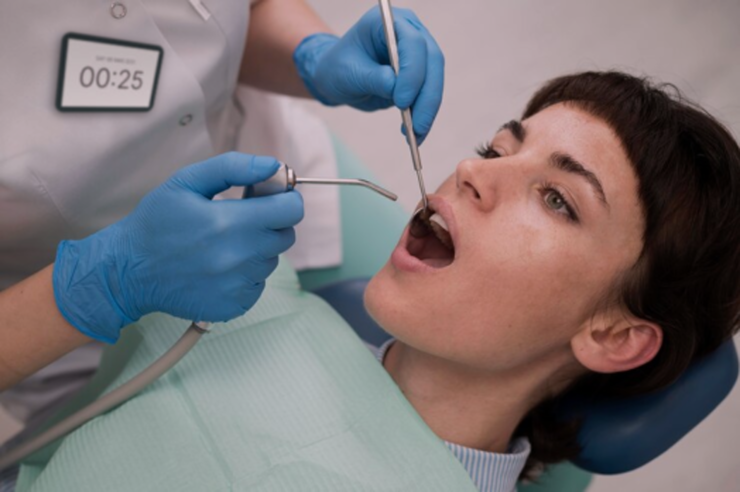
{"hour": 0, "minute": 25}
